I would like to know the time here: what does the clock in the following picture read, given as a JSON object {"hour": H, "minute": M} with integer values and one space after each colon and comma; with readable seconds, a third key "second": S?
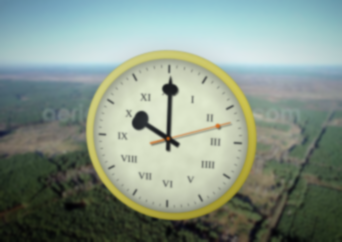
{"hour": 10, "minute": 0, "second": 12}
